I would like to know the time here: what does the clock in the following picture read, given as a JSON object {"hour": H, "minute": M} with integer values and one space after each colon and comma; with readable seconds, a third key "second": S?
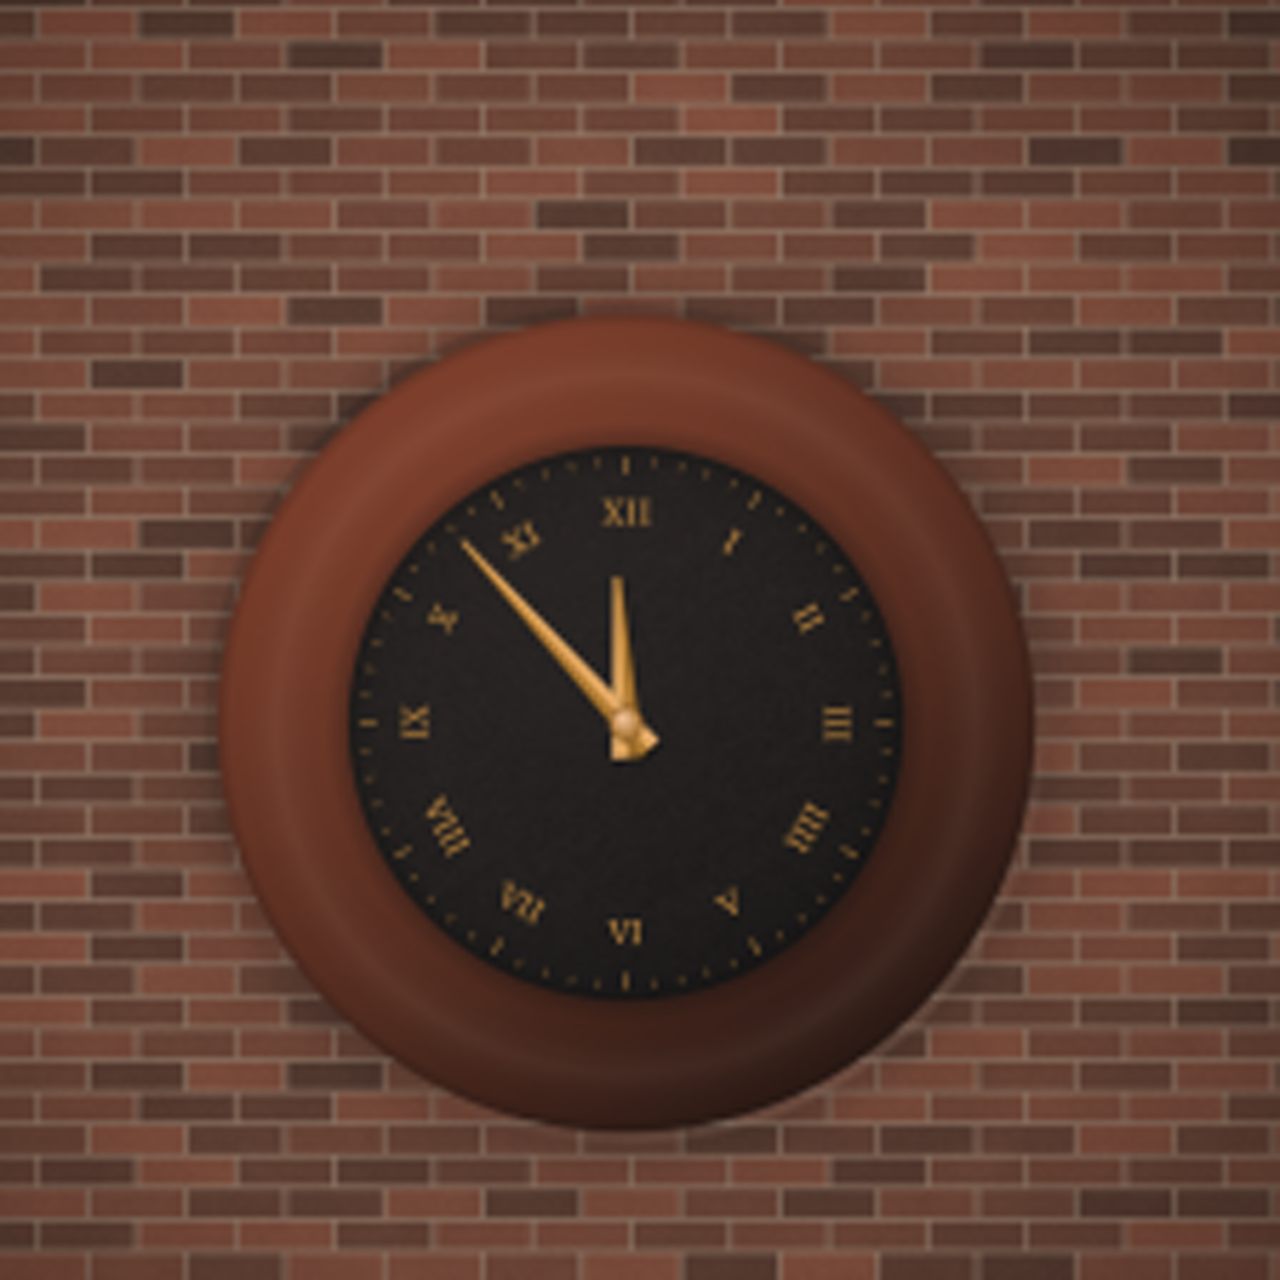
{"hour": 11, "minute": 53}
